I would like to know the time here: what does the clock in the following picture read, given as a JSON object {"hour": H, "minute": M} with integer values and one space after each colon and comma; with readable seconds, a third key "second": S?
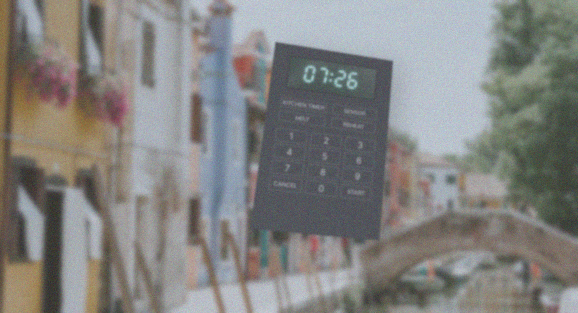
{"hour": 7, "minute": 26}
